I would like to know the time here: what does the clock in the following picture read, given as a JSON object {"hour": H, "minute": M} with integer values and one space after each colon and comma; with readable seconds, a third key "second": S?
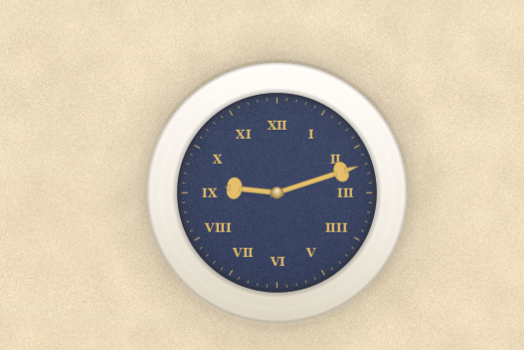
{"hour": 9, "minute": 12}
